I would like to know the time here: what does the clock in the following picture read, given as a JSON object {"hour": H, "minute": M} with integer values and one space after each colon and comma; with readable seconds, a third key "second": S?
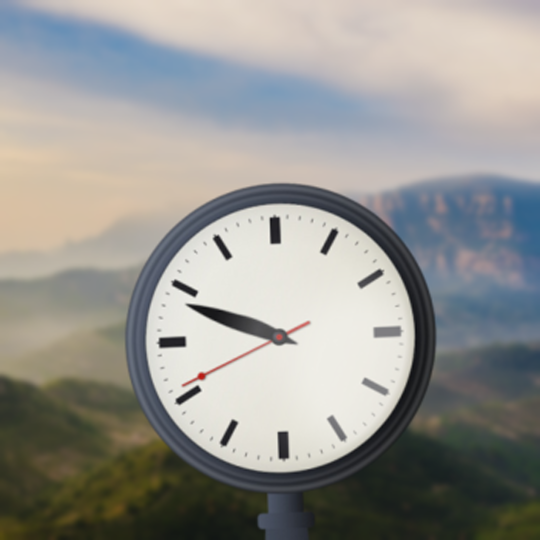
{"hour": 9, "minute": 48, "second": 41}
